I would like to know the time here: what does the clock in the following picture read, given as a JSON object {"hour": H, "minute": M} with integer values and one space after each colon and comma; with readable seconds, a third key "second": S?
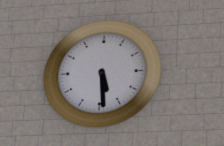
{"hour": 5, "minute": 29}
